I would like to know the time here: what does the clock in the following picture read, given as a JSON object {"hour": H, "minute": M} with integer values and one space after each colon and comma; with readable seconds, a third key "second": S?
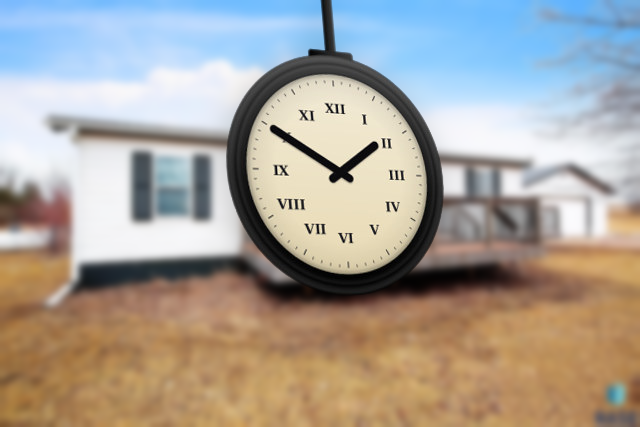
{"hour": 1, "minute": 50}
